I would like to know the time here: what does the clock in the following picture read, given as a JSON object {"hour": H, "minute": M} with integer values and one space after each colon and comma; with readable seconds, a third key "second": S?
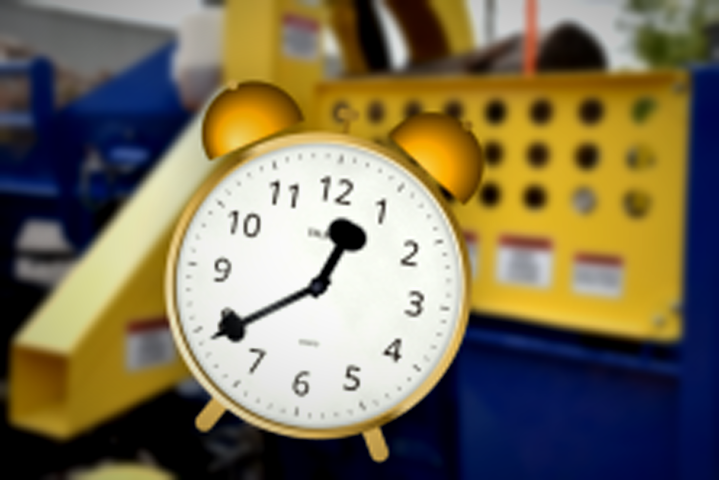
{"hour": 12, "minute": 39}
